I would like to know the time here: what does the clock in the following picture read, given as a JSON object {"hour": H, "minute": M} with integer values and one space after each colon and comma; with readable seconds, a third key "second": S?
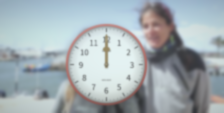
{"hour": 12, "minute": 0}
